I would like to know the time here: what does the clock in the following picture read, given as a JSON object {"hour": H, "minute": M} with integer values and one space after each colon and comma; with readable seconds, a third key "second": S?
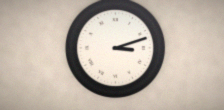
{"hour": 3, "minute": 12}
